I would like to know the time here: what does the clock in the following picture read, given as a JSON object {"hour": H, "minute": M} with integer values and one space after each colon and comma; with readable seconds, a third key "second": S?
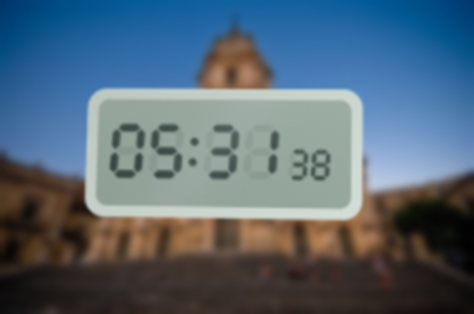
{"hour": 5, "minute": 31, "second": 38}
